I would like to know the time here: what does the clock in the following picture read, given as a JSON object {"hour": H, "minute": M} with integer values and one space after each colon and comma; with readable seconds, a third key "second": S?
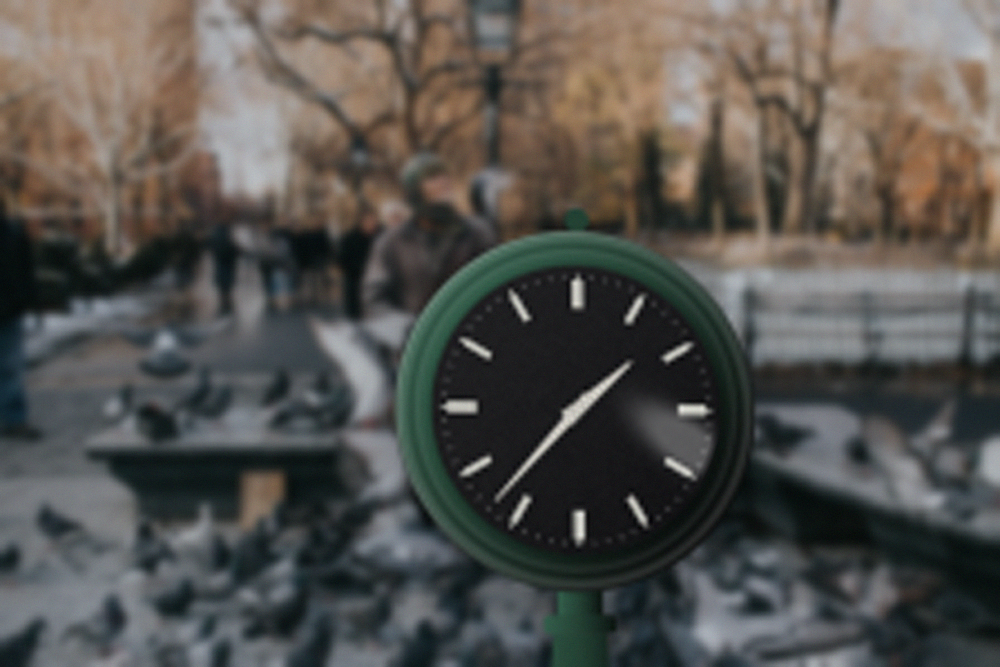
{"hour": 1, "minute": 37}
